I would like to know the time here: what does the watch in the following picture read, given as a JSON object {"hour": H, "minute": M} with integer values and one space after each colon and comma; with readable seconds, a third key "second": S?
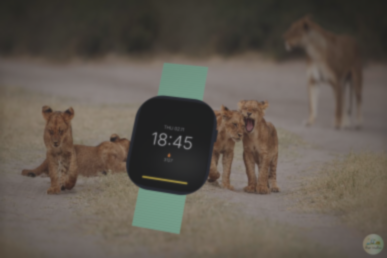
{"hour": 18, "minute": 45}
